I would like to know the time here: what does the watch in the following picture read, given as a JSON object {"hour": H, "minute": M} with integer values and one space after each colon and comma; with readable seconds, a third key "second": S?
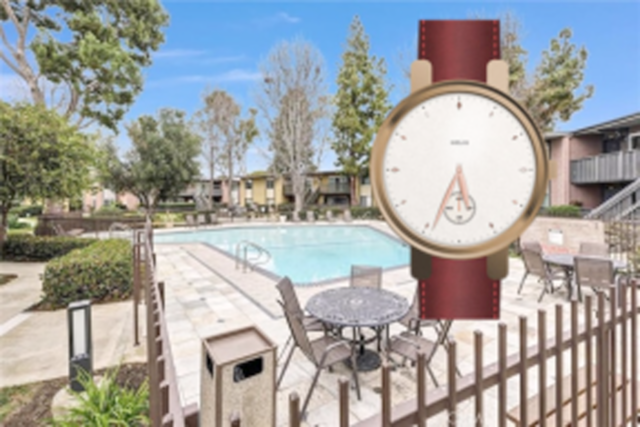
{"hour": 5, "minute": 34}
